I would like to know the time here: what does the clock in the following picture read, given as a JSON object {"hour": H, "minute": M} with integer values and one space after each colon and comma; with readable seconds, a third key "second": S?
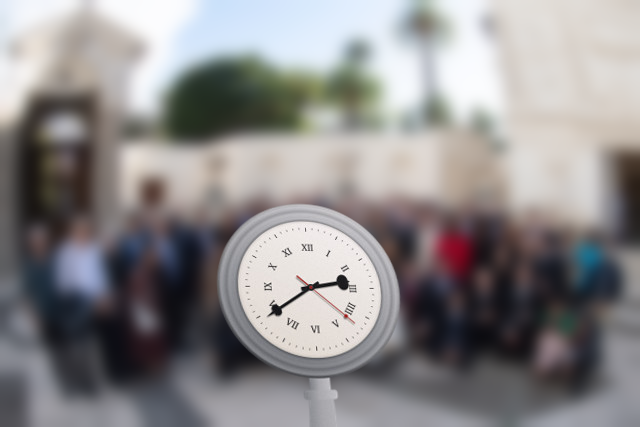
{"hour": 2, "minute": 39, "second": 22}
